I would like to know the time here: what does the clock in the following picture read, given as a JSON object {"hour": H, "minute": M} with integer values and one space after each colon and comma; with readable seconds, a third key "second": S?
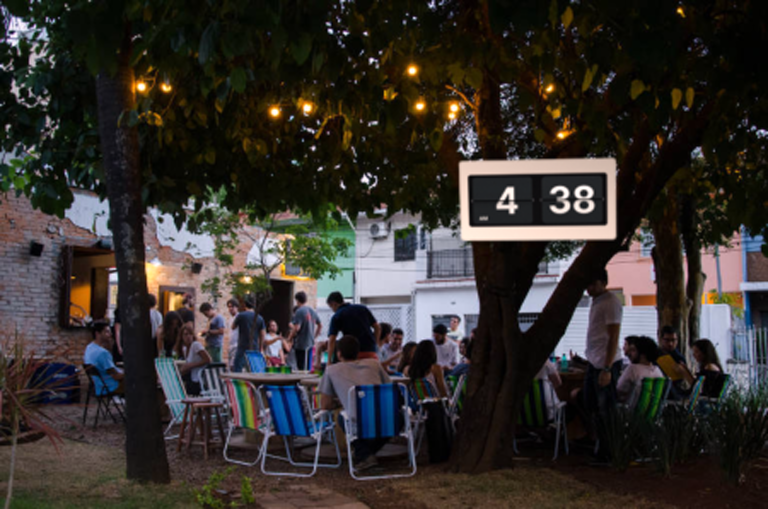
{"hour": 4, "minute": 38}
